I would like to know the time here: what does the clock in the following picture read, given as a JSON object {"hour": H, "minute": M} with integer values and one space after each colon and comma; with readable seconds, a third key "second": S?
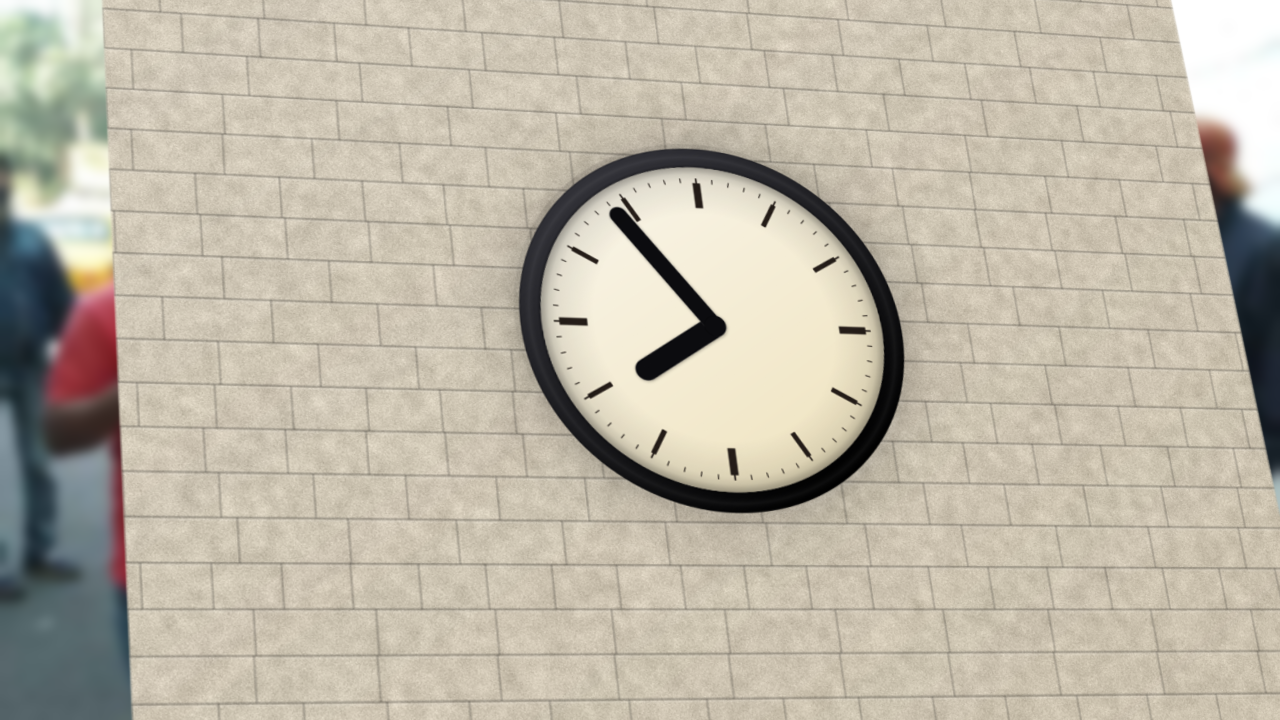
{"hour": 7, "minute": 54}
